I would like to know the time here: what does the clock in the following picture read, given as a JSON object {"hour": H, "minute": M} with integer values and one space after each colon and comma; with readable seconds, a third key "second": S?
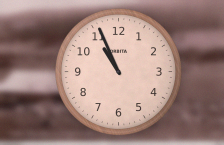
{"hour": 10, "minute": 56}
